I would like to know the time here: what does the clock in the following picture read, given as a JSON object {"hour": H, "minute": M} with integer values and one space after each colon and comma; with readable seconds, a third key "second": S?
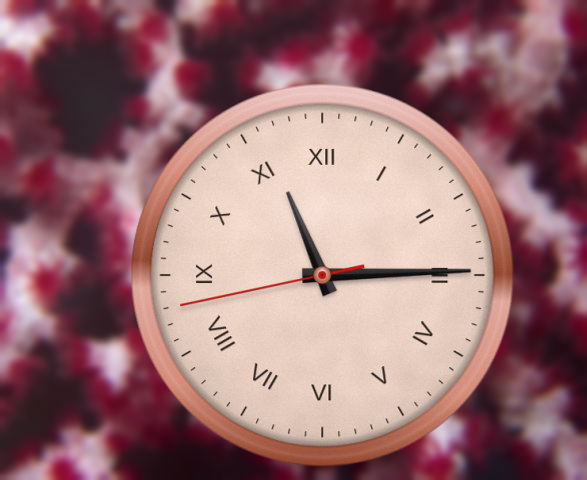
{"hour": 11, "minute": 14, "second": 43}
